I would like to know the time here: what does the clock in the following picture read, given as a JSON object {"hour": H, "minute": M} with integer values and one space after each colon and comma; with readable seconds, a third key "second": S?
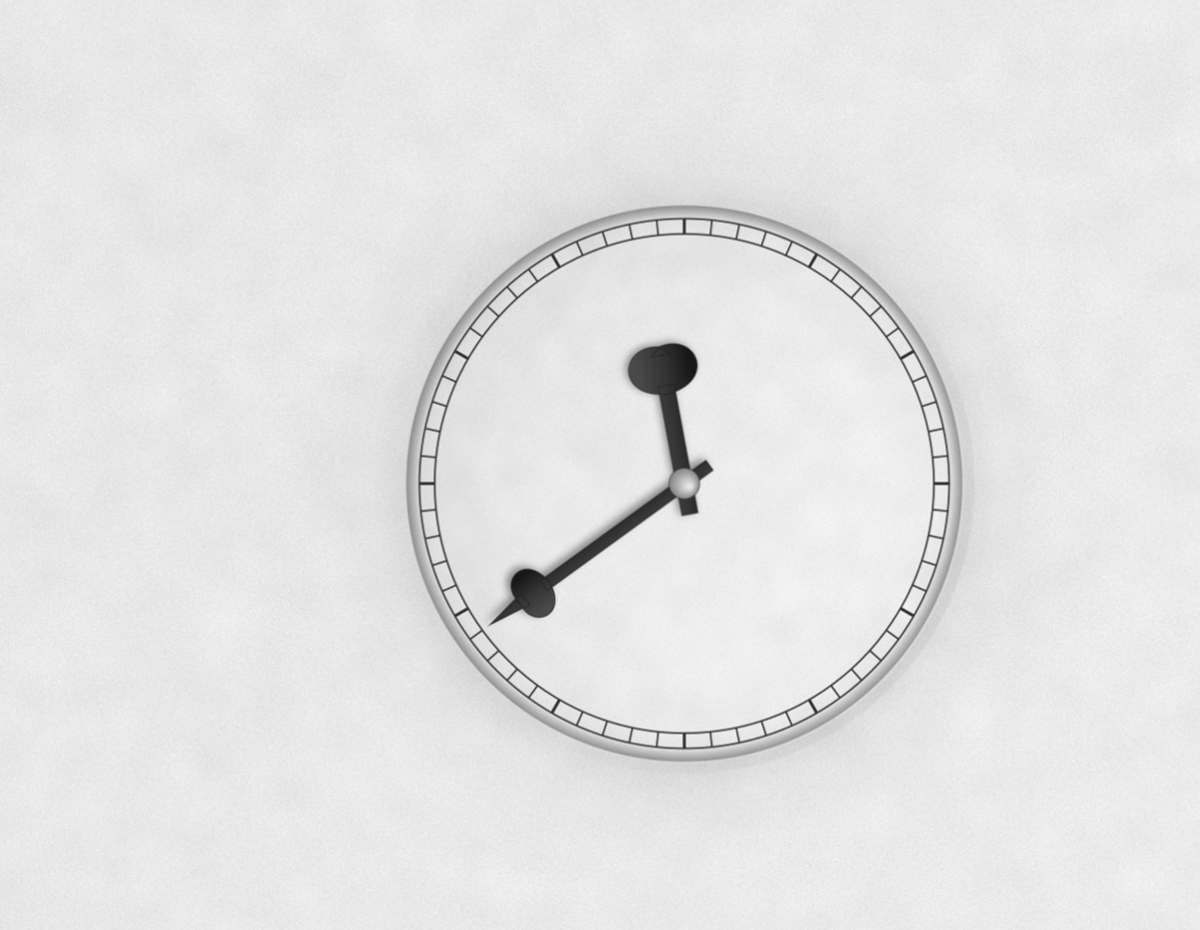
{"hour": 11, "minute": 39}
